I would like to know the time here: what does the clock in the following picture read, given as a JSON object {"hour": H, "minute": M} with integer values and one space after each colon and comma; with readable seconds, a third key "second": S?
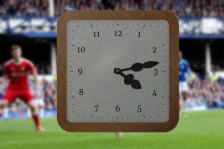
{"hour": 4, "minute": 13}
